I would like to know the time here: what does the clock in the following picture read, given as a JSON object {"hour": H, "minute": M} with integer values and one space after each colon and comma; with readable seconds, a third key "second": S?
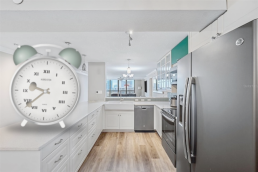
{"hour": 9, "minute": 38}
